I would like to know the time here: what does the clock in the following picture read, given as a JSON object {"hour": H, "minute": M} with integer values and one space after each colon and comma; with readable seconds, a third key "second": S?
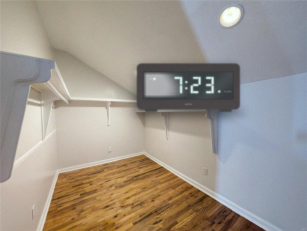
{"hour": 7, "minute": 23}
